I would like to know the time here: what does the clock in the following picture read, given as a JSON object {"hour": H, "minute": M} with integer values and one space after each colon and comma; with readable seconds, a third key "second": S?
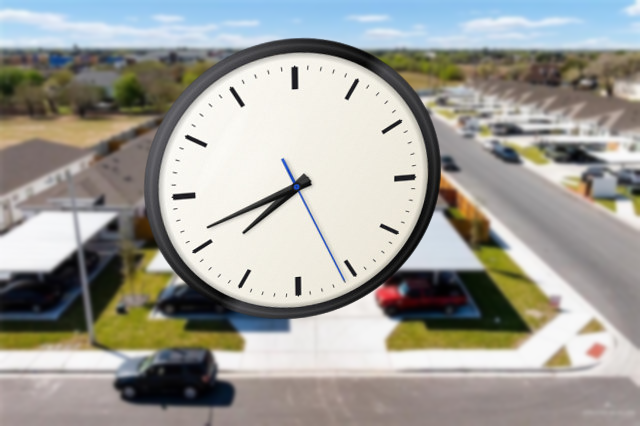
{"hour": 7, "minute": 41, "second": 26}
